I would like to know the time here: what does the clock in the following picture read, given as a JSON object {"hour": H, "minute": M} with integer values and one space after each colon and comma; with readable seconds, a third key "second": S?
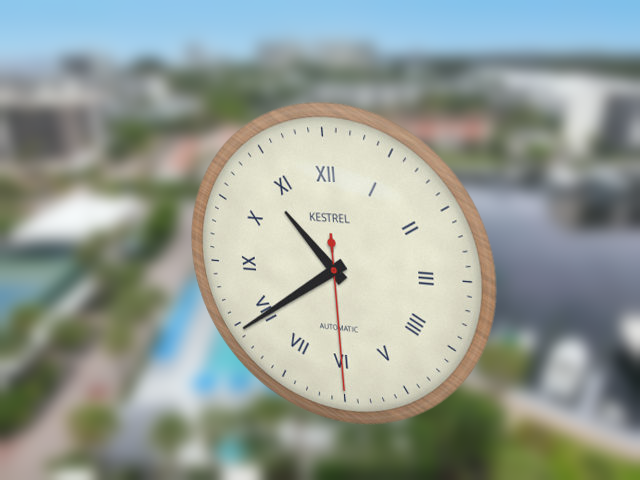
{"hour": 10, "minute": 39, "second": 30}
